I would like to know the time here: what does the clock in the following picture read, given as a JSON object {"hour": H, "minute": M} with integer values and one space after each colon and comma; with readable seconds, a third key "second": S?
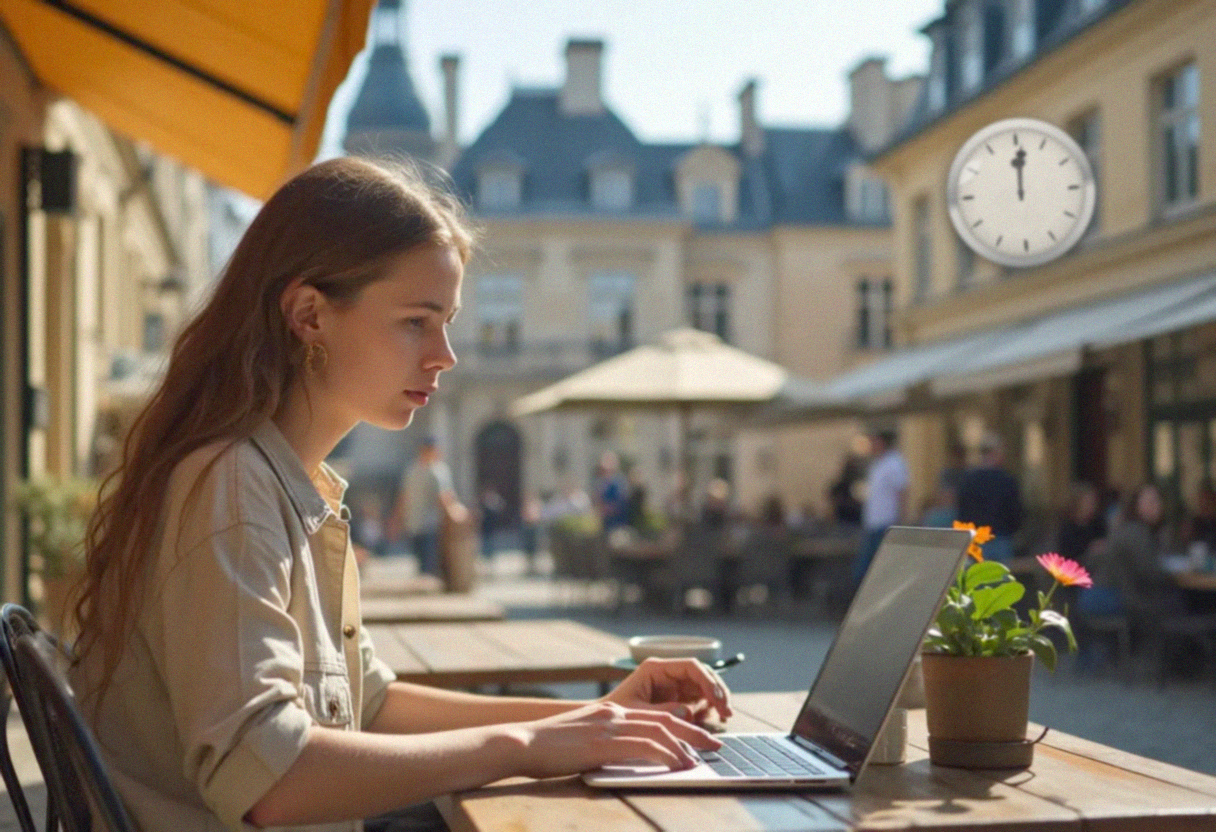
{"hour": 12, "minute": 1}
